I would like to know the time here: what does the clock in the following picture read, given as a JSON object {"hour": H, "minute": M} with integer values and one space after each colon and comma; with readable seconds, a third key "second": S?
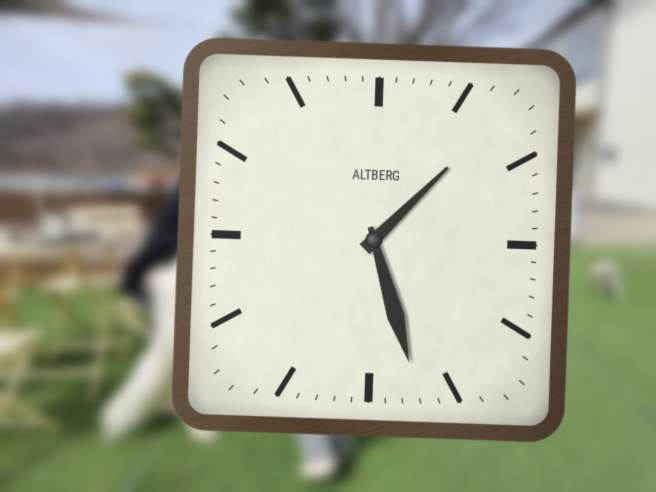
{"hour": 1, "minute": 27}
